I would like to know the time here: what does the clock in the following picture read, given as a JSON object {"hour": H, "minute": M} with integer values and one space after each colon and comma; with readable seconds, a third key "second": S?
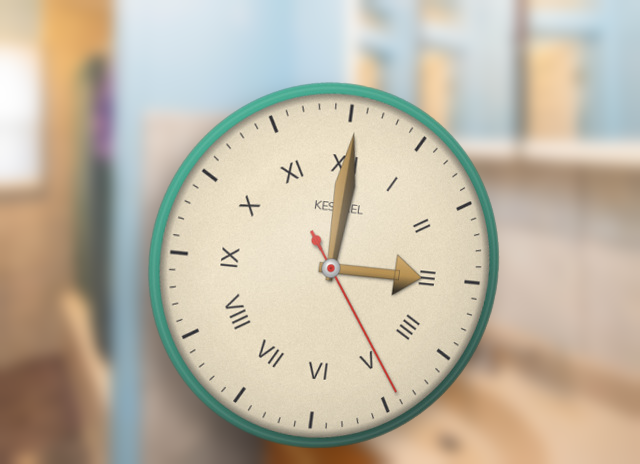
{"hour": 3, "minute": 0, "second": 24}
